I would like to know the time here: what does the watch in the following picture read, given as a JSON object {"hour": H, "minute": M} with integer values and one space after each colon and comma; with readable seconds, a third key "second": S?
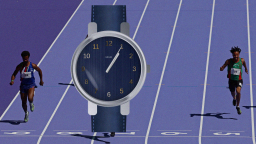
{"hour": 1, "minute": 5}
